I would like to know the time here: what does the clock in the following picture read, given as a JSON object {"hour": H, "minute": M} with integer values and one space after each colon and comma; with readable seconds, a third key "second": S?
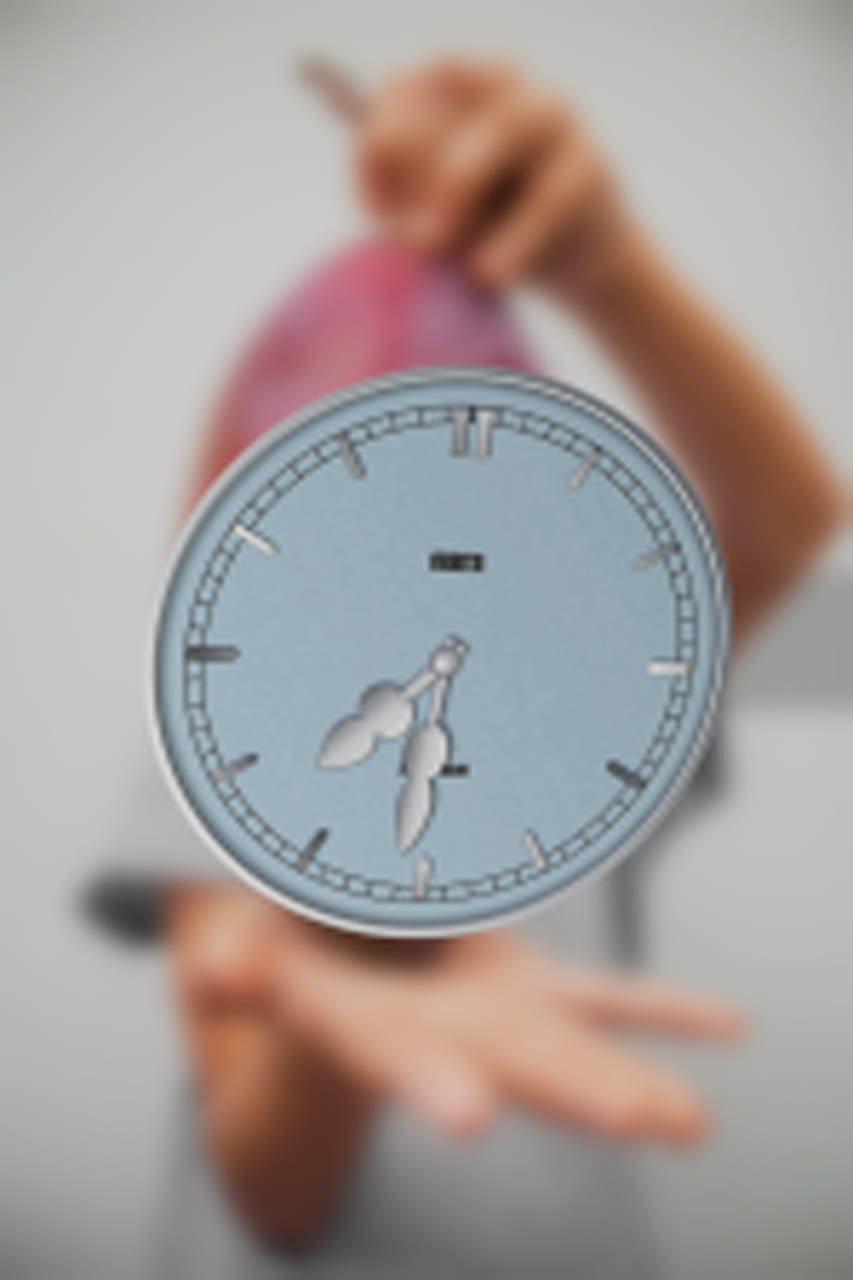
{"hour": 7, "minute": 31}
